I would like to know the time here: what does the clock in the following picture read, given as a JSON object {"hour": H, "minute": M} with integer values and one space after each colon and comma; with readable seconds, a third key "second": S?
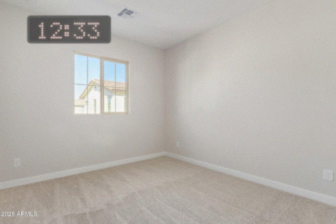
{"hour": 12, "minute": 33}
